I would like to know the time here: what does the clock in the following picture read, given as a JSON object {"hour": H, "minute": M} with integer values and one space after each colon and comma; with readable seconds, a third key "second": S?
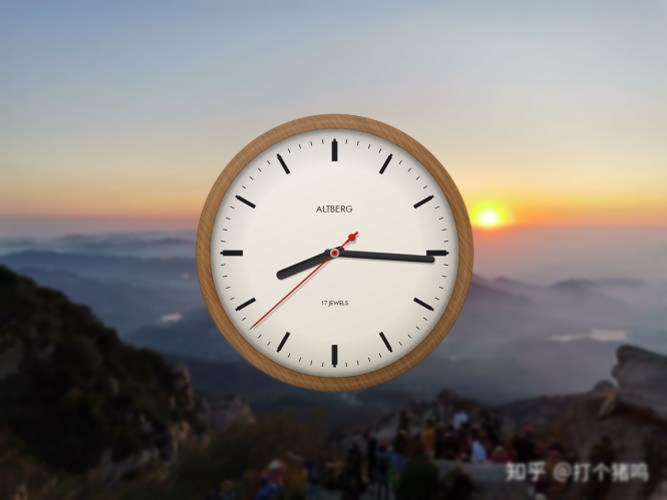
{"hour": 8, "minute": 15, "second": 38}
